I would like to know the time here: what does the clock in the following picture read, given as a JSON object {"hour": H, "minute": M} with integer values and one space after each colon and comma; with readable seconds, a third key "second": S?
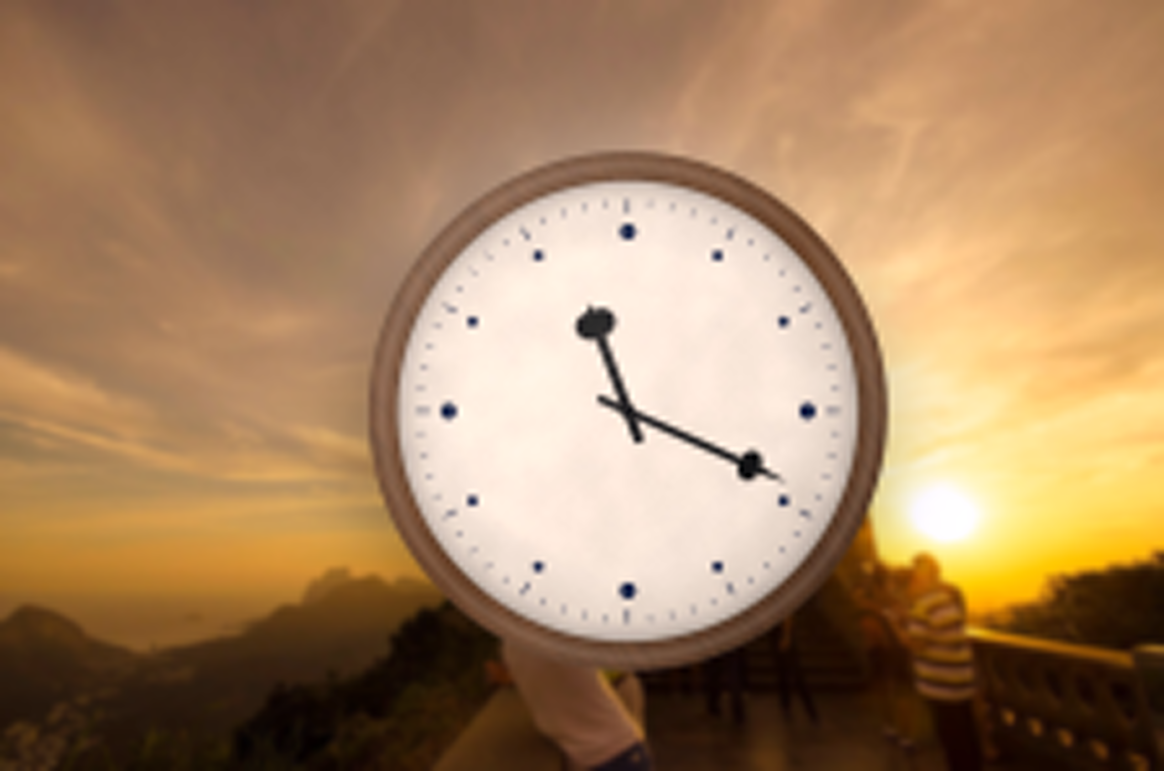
{"hour": 11, "minute": 19}
